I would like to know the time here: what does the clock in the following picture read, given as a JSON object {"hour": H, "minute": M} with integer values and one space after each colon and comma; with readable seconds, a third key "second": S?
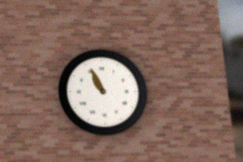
{"hour": 10, "minute": 56}
